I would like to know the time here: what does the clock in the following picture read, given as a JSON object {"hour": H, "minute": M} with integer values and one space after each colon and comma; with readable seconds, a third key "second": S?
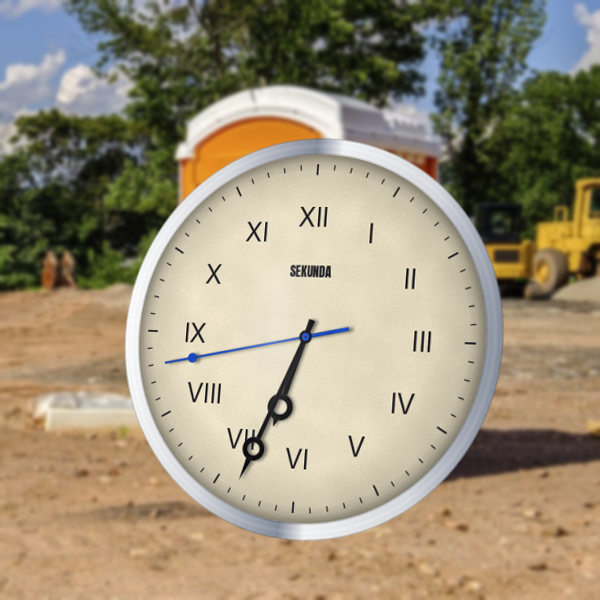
{"hour": 6, "minute": 33, "second": 43}
